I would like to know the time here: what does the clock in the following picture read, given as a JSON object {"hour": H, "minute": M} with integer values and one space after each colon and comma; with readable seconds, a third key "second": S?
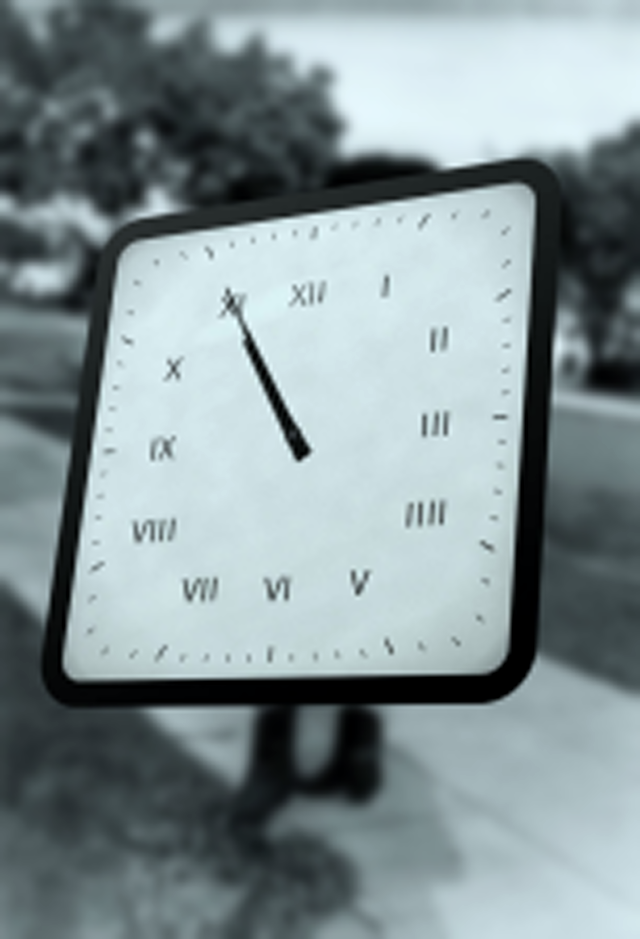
{"hour": 10, "minute": 55}
